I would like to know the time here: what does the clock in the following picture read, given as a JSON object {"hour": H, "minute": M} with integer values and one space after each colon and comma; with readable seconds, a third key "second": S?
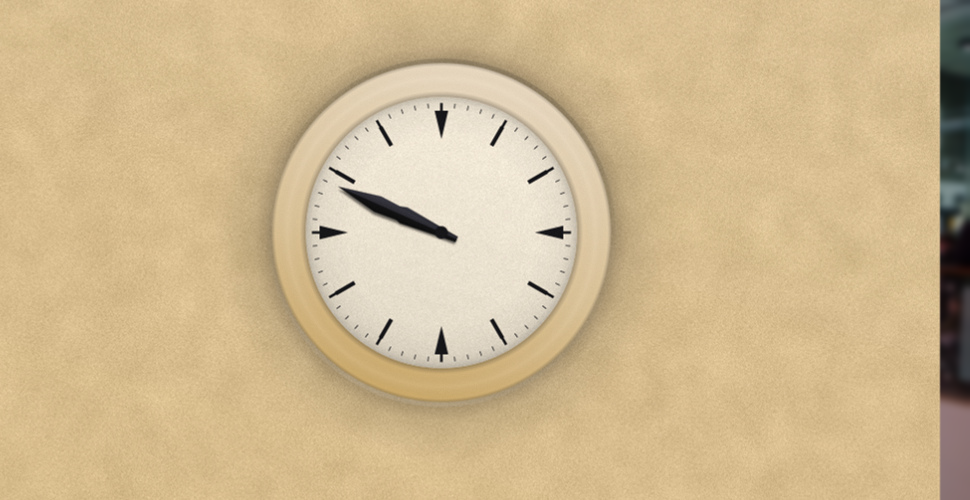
{"hour": 9, "minute": 49}
